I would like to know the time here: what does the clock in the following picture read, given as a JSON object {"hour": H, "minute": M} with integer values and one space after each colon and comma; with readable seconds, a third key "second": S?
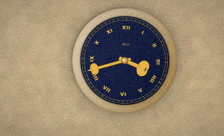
{"hour": 3, "minute": 42}
